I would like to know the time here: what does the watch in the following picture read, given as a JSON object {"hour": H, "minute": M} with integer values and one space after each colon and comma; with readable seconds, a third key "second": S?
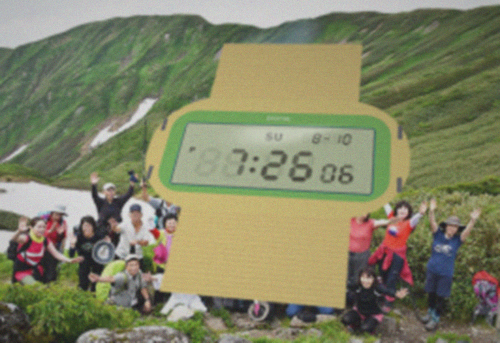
{"hour": 7, "minute": 26, "second": 6}
